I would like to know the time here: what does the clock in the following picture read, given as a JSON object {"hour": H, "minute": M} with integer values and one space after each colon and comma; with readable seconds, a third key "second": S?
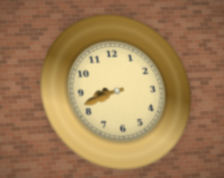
{"hour": 8, "minute": 42}
